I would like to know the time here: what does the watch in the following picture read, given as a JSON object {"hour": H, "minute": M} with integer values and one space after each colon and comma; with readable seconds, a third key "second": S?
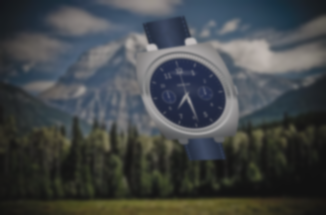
{"hour": 7, "minute": 29}
